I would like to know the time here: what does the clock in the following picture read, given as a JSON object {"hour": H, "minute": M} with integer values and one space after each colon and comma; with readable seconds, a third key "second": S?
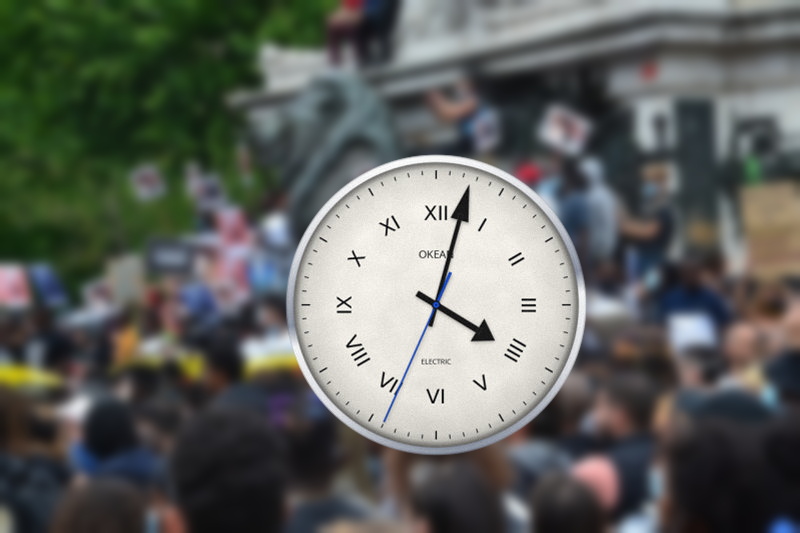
{"hour": 4, "minute": 2, "second": 34}
